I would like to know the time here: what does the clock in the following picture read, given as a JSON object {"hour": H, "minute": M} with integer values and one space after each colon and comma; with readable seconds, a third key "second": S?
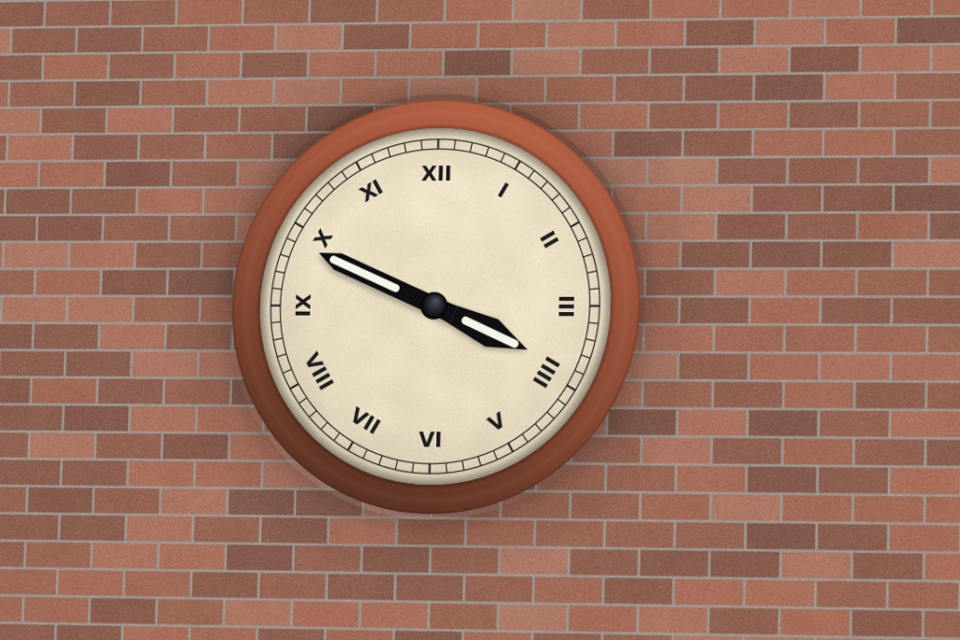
{"hour": 3, "minute": 49}
